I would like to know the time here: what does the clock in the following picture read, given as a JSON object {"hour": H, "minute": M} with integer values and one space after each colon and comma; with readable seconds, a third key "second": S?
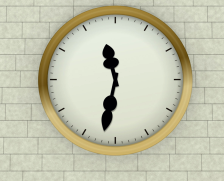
{"hour": 11, "minute": 32}
